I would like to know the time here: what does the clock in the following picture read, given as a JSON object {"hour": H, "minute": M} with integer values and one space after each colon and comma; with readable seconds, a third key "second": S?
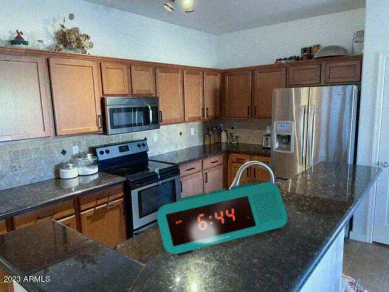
{"hour": 6, "minute": 44}
